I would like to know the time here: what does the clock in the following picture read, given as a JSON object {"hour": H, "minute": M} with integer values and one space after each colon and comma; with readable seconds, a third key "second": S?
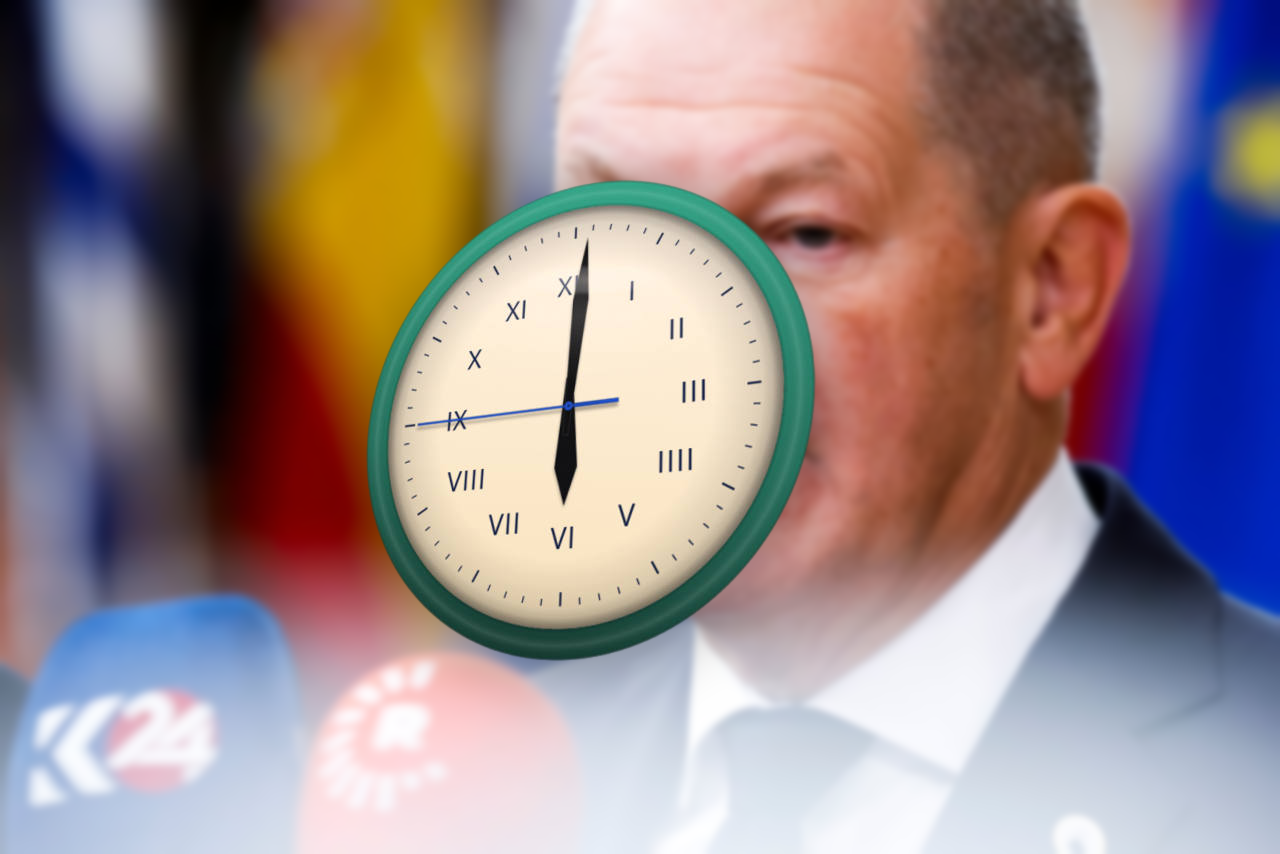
{"hour": 6, "minute": 0, "second": 45}
